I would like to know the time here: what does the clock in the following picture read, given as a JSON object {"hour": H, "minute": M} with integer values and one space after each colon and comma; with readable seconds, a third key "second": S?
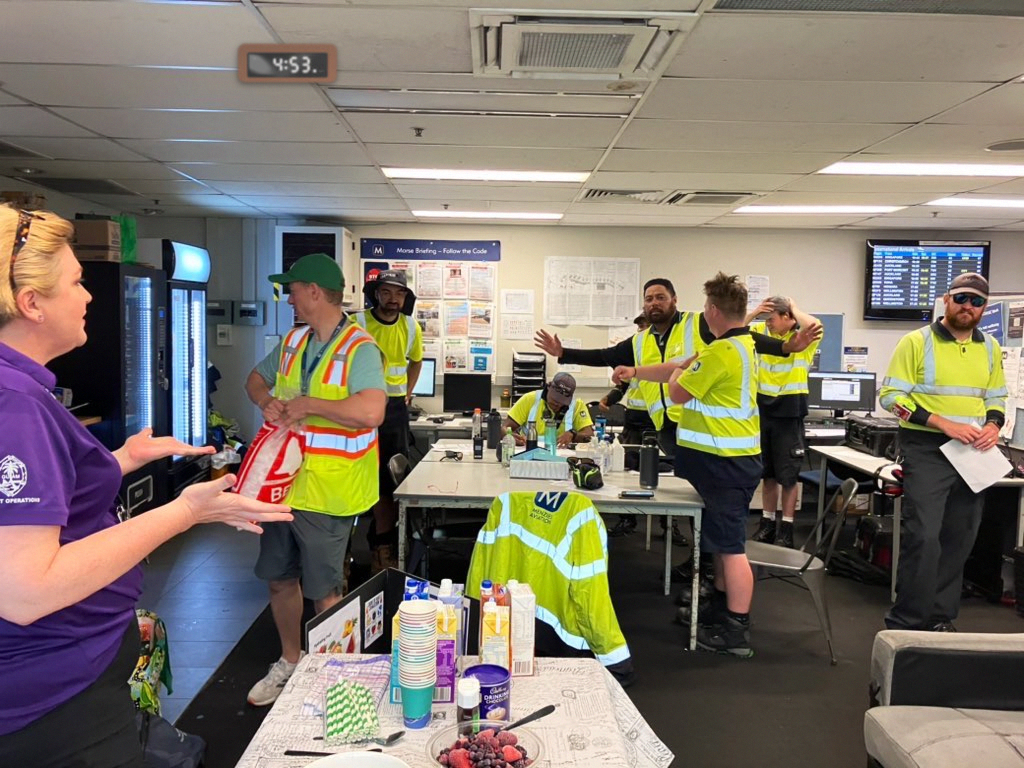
{"hour": 4, "minute": 53}
